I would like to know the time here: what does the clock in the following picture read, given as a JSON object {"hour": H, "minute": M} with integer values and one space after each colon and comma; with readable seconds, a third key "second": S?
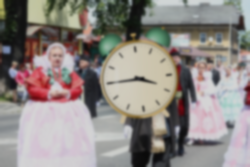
{"hour": 3, "minute": 45}
